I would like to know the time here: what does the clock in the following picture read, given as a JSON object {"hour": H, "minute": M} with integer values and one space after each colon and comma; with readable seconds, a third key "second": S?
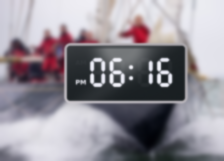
{"hour": 6, "minute": 16}
